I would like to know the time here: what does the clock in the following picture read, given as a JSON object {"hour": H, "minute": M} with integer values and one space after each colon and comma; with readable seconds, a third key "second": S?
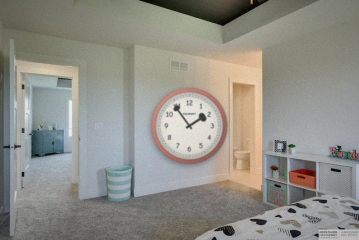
{"hour": 1, "minute": 54}
